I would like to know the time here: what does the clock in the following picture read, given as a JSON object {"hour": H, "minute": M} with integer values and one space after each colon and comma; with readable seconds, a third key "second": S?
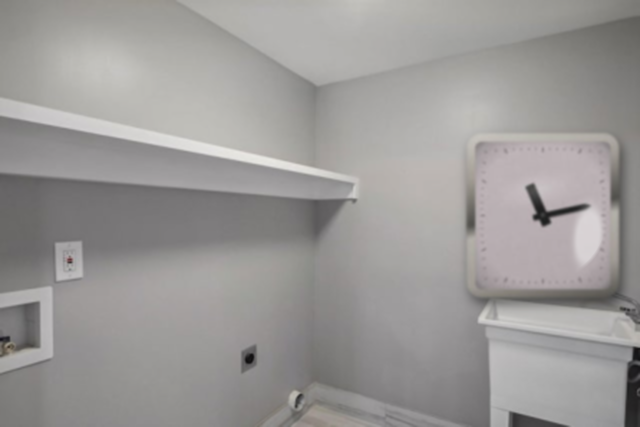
{"hour": 11, "minute": 13}
